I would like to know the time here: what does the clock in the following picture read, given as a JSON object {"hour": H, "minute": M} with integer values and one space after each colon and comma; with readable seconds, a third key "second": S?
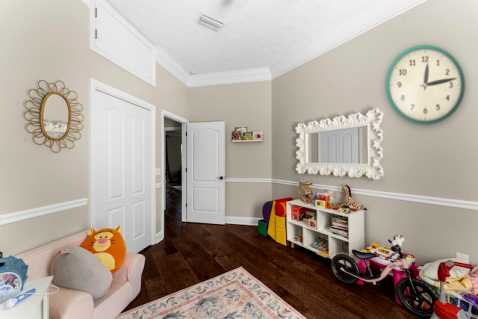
{"hour": 12, "minute": 13}
